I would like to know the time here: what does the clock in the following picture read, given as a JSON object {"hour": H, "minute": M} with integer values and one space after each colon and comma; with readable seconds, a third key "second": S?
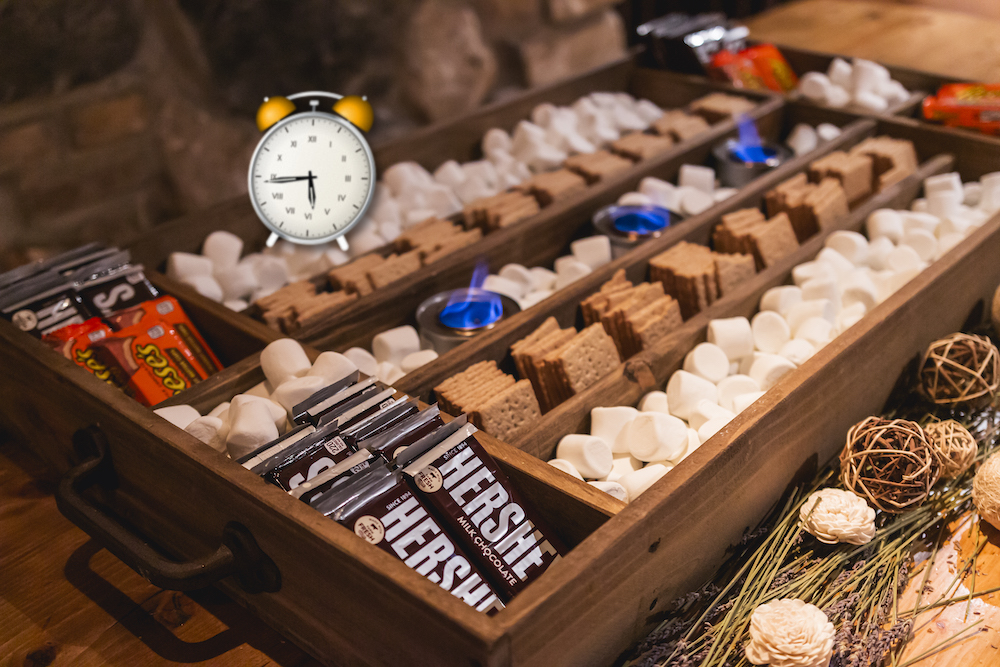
{"hour": 5, "minute": 44}
